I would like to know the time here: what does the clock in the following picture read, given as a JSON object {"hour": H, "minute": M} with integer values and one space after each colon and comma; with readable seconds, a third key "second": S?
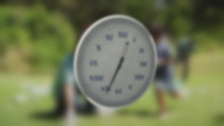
{"hour": 12, "minute": 34}
